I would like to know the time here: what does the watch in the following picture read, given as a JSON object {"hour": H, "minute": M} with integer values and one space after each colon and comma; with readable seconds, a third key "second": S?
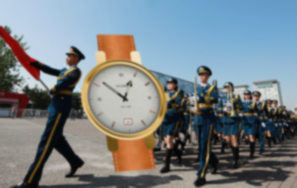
{"hour": 12, "minute": 52}
